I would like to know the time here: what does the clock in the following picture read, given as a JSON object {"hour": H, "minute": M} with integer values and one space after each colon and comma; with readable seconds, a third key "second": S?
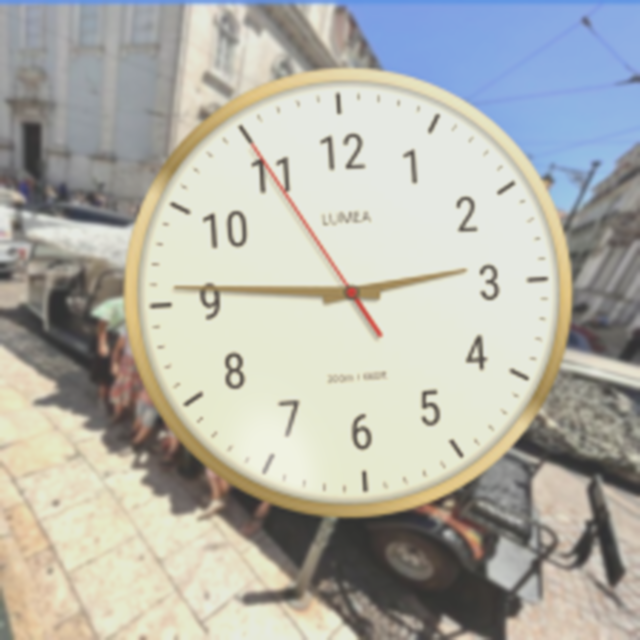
{"hour": 2, "minute": 45, "second": 55}
